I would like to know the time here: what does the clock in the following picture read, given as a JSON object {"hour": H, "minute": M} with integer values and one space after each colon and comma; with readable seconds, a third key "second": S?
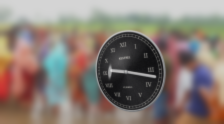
{"hour": 9, "minute": 17}
